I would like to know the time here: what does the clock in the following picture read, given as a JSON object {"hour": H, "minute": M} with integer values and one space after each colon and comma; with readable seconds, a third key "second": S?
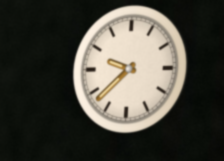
{"hour": 9, "minute": 38}
